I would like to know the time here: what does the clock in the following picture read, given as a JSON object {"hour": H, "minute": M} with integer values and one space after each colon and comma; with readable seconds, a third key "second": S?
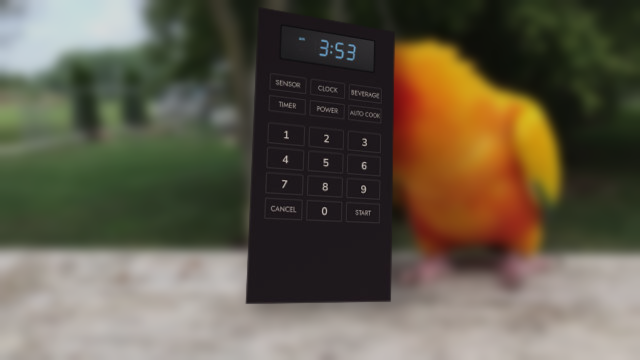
{"hour": 3, "minute": 53}
